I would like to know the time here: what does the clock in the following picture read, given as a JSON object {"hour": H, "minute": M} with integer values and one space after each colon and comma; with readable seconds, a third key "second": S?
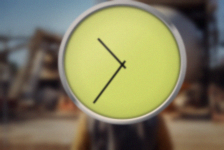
{"hour": 10, "minute": 36}
